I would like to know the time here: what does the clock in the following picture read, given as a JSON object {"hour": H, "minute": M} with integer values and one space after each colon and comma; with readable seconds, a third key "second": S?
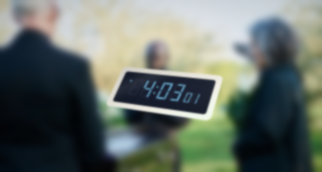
{"hour": 4, "minute": 3}
